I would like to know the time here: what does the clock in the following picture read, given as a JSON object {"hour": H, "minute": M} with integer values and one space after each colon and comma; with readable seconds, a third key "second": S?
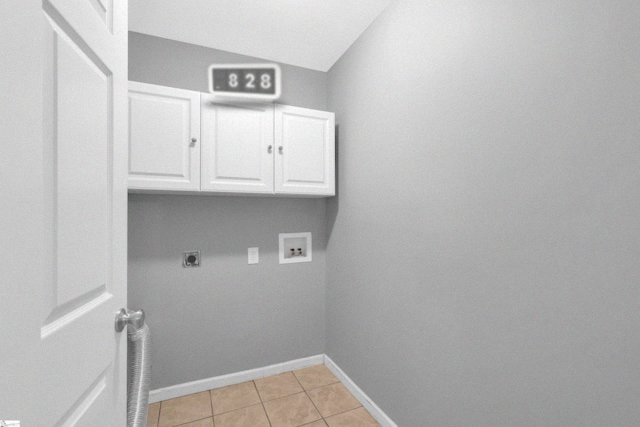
{"hour": 8, "minute": 28}
